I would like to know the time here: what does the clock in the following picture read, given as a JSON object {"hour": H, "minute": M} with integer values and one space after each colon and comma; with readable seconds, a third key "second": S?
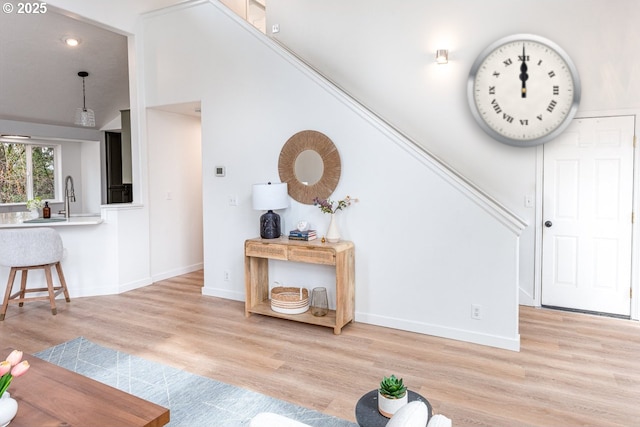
{"hour": 12, "minute": 0}
